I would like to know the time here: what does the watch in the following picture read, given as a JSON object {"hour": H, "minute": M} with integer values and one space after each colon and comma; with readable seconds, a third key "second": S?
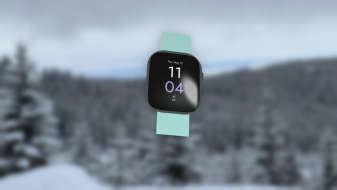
{"hour": 11, "minute": 4}
